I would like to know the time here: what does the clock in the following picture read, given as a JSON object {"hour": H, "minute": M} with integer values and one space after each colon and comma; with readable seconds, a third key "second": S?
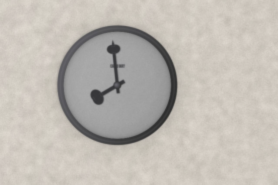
{"hour": 7, "minute": 59}
